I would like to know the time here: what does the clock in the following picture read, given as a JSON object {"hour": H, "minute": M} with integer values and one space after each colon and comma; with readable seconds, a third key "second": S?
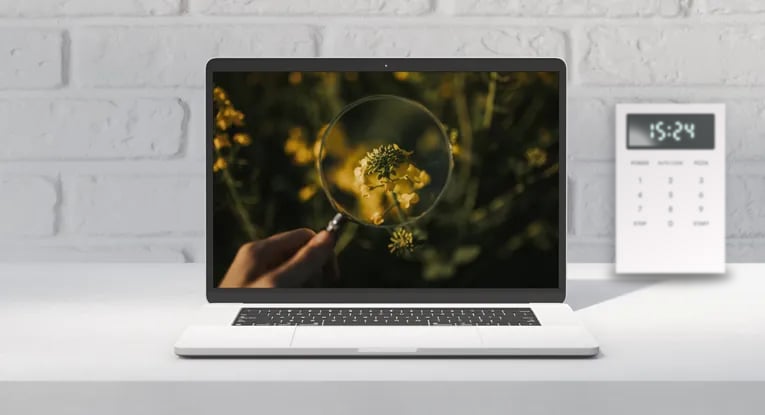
{"hour": 15, "minute": 24}
